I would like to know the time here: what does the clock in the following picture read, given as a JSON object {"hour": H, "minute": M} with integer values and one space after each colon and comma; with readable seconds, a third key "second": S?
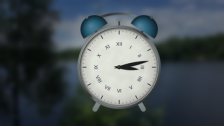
{"hour": 3, "minute": 13}
